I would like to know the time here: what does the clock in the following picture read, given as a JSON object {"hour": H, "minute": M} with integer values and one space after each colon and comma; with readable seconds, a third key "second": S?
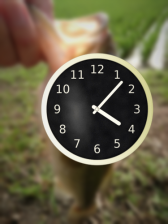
{"hour": 4, "minute": 7}
